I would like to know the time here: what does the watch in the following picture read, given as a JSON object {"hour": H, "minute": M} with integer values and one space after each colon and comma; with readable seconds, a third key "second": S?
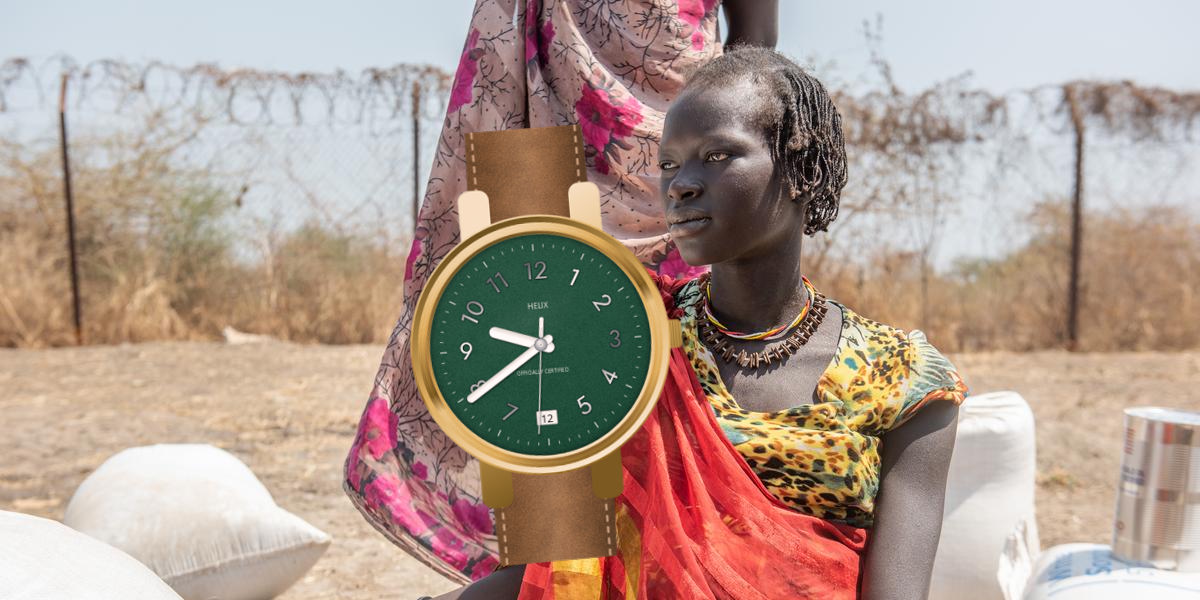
{"hour": 9, "minute": 39, "second": 31}
